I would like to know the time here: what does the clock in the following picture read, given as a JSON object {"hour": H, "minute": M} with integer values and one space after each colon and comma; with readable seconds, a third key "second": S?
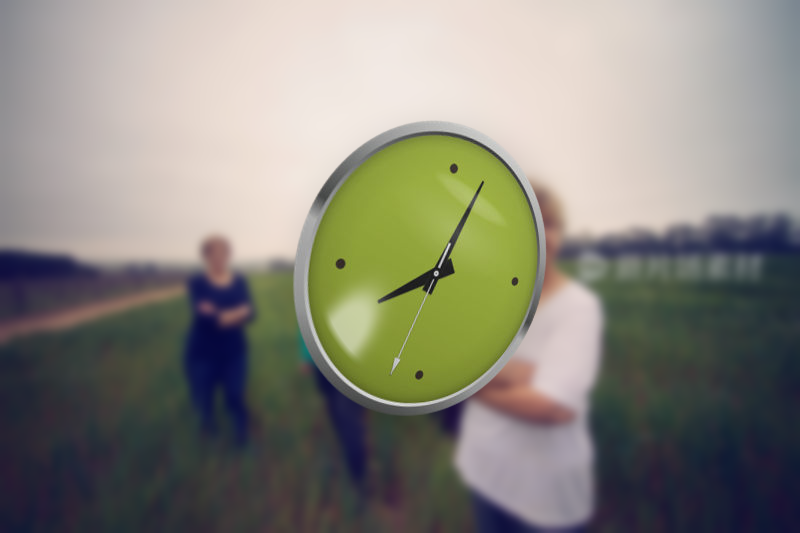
{"hour": 8, "minute": 3, "second": 33}
